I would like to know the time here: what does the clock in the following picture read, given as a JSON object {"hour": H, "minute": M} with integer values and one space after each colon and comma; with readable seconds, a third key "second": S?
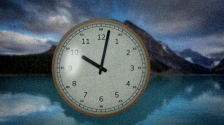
{"hour": 10, "minute": 2}
